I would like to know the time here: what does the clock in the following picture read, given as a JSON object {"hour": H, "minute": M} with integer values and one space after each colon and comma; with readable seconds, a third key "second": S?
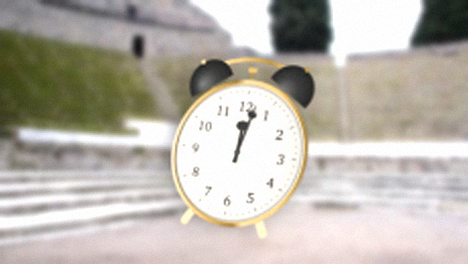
{"hour": 12, "minute": 2}
